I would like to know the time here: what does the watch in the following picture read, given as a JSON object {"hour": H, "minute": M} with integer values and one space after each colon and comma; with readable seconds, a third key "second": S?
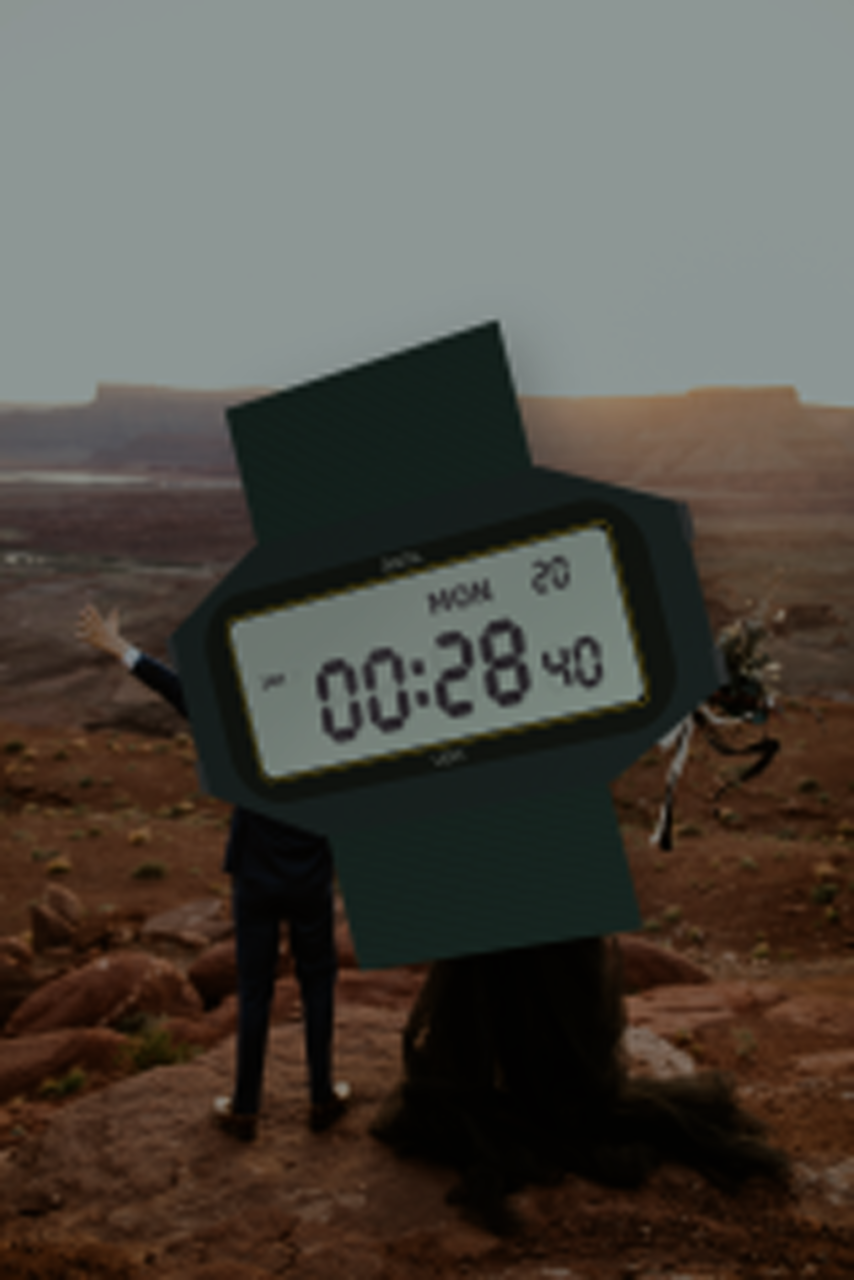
{"hour": 0, "minute": 28, "second": 40}
